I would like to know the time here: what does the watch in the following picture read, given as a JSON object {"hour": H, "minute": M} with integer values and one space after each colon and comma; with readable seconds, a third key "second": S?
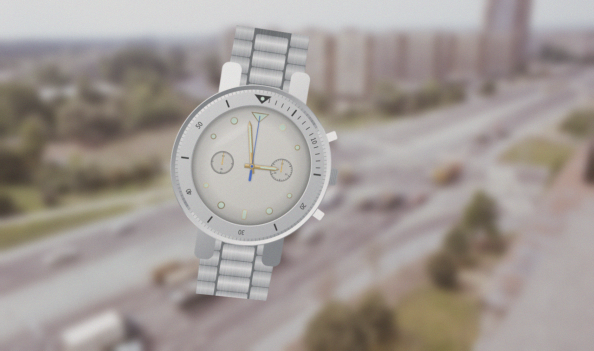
{"hour": 2, "minute": 58}
